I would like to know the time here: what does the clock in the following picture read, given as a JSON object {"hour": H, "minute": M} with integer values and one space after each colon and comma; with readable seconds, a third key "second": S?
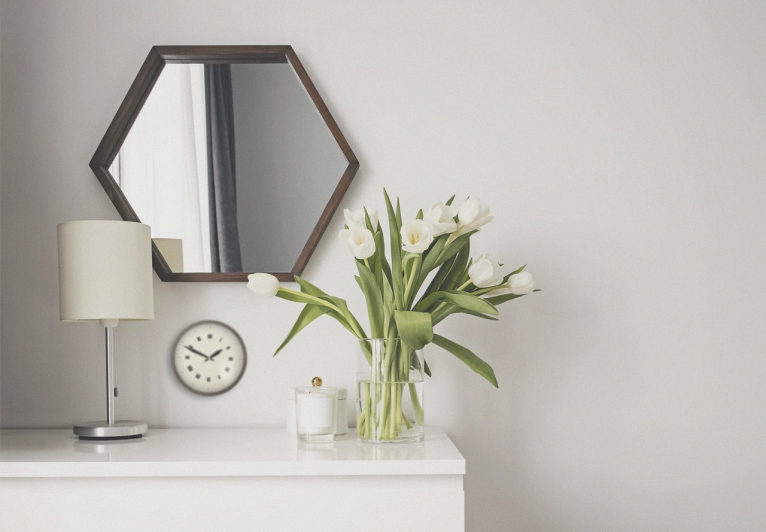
{"hour": 1, "minute": 49}
